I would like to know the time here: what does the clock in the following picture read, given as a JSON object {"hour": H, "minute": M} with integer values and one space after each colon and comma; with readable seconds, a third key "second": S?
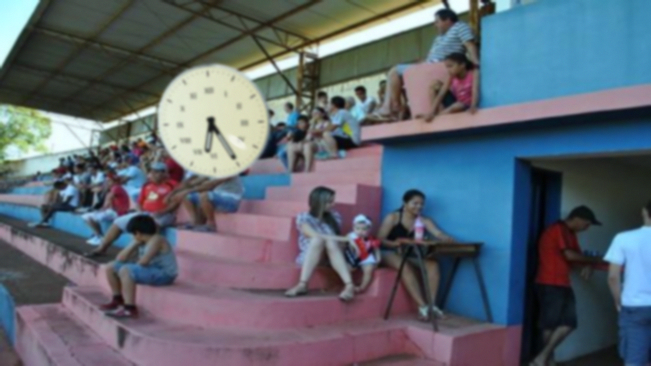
{"hour": 6, "minute": 25}
